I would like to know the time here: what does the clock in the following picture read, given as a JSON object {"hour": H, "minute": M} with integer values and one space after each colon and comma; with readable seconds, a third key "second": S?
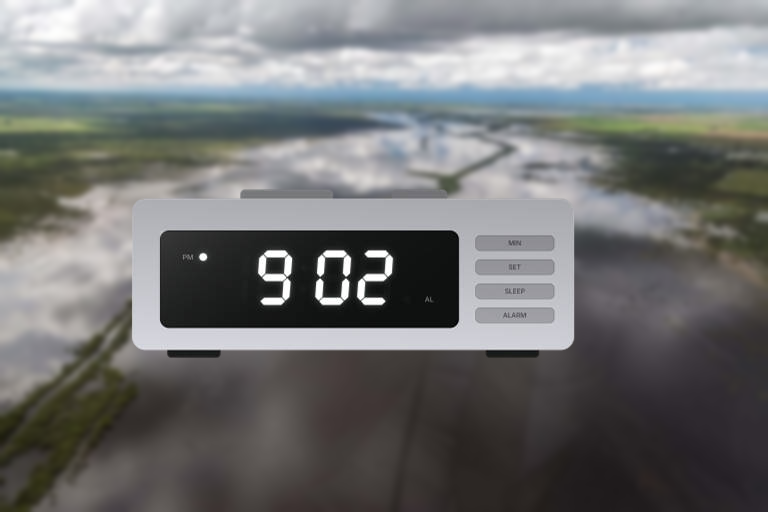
{"hour": 9, "minute": 2}
